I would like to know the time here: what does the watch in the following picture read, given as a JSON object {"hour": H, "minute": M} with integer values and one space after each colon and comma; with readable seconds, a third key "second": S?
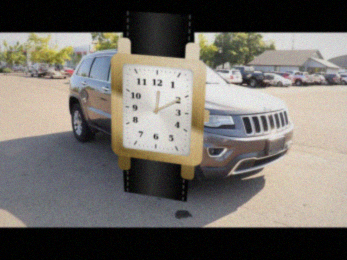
{"hour": 12, "minute": 10}
